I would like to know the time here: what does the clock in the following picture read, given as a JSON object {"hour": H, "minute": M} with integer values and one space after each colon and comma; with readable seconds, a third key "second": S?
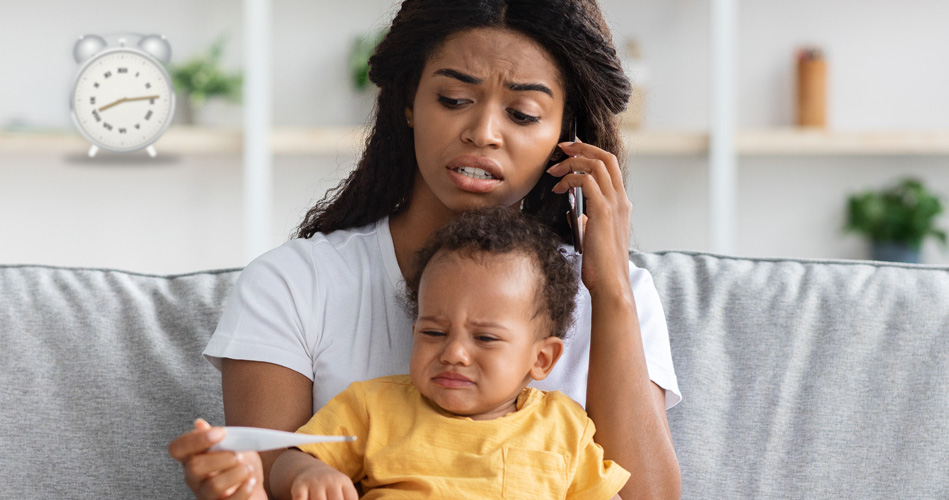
{"hour": 8, "minute": 14}
